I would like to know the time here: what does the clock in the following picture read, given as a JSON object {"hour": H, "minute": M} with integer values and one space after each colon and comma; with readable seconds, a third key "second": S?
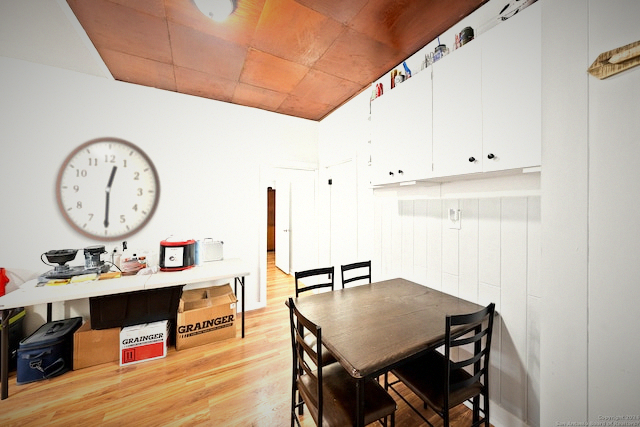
{"hour": 12, "minute": 30}
